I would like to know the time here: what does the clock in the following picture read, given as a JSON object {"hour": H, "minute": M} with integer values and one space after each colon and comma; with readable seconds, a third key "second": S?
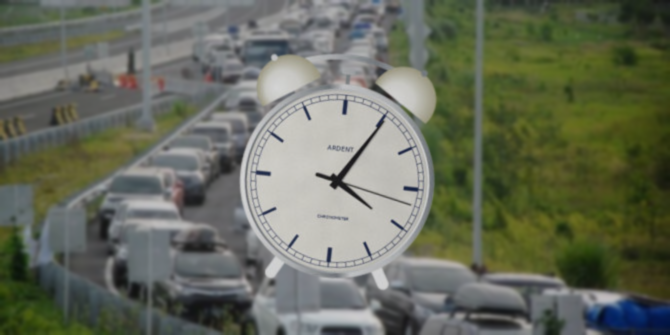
{"hour": 4, "minute": 5, "second": 17}
